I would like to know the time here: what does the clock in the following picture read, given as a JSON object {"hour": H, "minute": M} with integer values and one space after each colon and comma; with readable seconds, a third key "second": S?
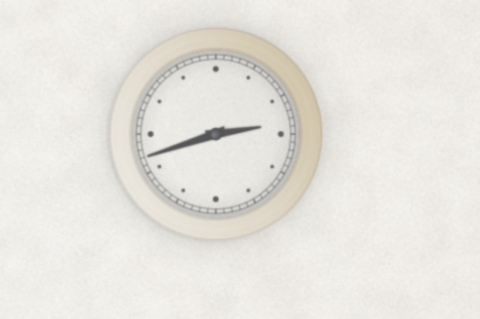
{"hour": 2, "minute": 42}
